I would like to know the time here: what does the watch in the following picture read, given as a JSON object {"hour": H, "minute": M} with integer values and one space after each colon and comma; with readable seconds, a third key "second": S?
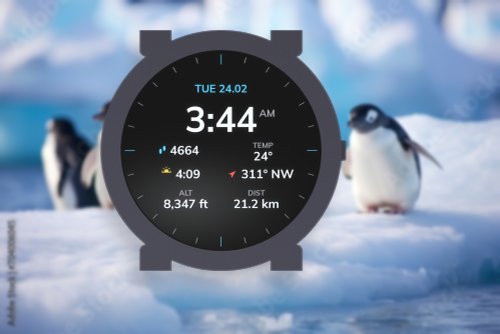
{"hour": 3, "minute": 44}
